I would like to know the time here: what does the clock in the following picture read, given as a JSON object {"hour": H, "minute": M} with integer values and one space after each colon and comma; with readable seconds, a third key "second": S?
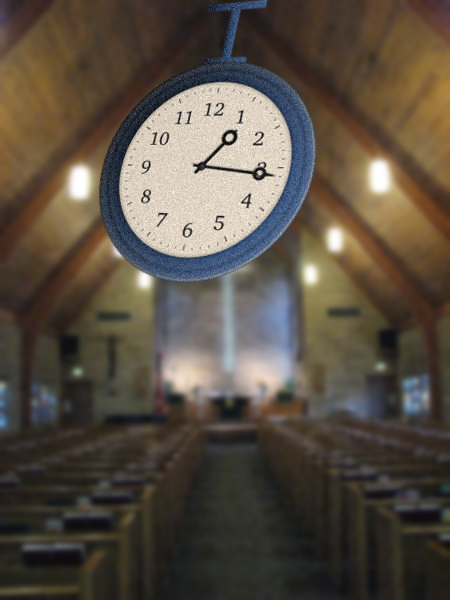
{"hour": 1, "minute": 16}
